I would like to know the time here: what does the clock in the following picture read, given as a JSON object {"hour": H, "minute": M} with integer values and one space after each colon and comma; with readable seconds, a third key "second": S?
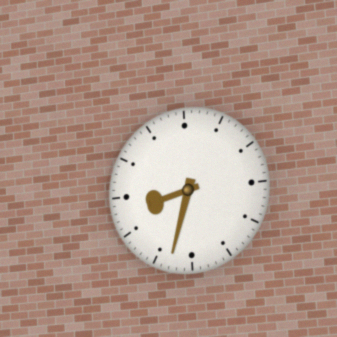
{"hour": 8, "minute": 33}
